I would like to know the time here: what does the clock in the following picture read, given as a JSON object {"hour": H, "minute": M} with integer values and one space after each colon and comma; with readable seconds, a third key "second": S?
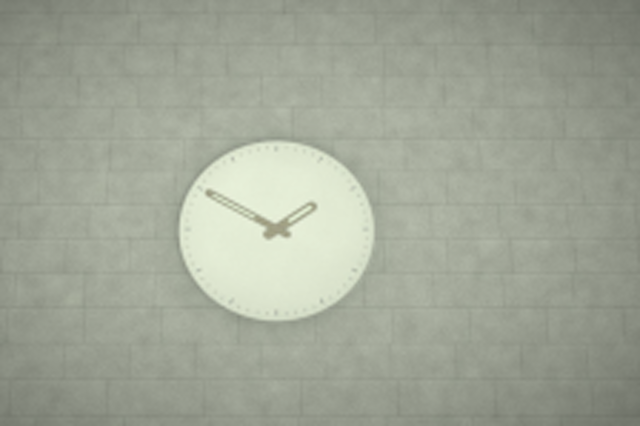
{"hour": 1, "minute": 50}
